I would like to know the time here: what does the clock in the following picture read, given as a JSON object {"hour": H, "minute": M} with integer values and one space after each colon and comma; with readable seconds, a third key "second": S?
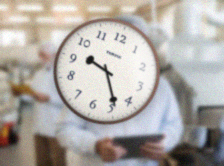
{"hour": 9, "minute": 24}
